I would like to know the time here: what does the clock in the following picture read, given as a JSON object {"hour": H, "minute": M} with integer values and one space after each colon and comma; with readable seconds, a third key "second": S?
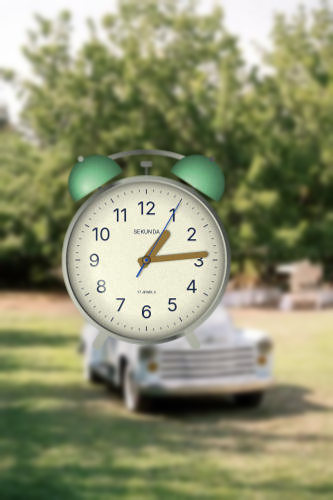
{"hour": 1, "minute": 14, "second": 5}
